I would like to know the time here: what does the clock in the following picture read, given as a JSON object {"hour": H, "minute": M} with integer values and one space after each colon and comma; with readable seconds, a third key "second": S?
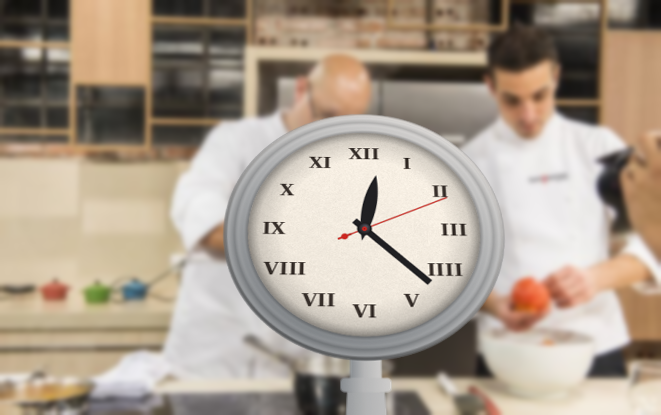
{"hour": 12, "minute": 22, "second": 11}
